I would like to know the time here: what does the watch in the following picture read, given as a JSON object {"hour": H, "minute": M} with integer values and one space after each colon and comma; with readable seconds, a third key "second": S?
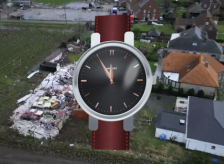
{"hour": 11, "minute": 55}
